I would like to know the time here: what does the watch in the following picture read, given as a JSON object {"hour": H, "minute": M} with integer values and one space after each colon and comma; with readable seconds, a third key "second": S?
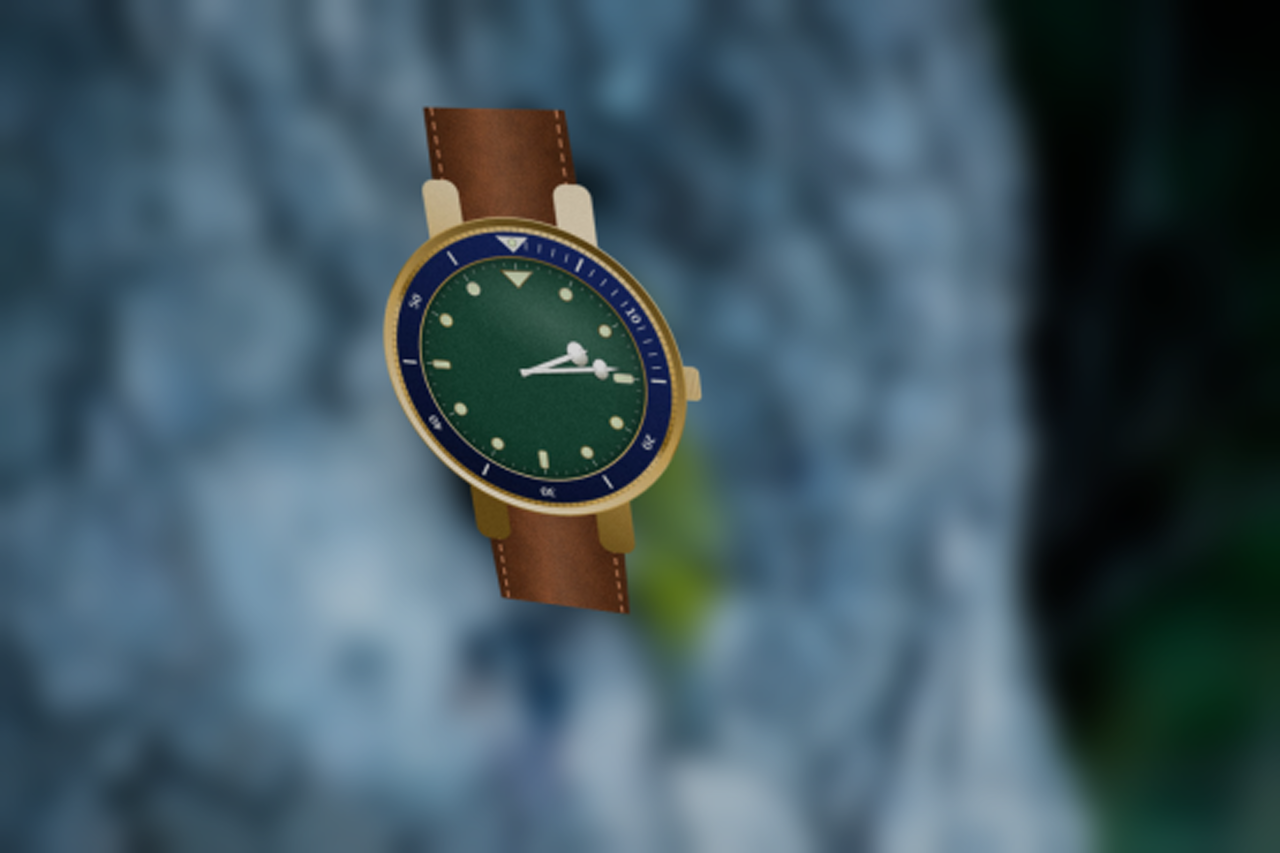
{"hour": 2, "minute": 14}
